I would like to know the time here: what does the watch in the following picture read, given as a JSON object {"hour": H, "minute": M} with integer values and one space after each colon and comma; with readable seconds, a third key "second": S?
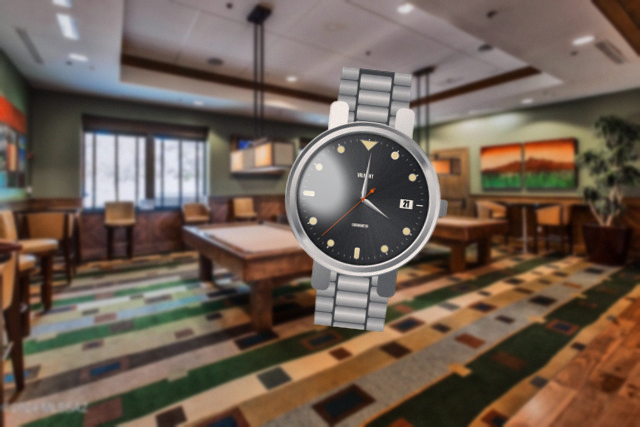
{"hour": 4, "minute": 0, "second": 37}
